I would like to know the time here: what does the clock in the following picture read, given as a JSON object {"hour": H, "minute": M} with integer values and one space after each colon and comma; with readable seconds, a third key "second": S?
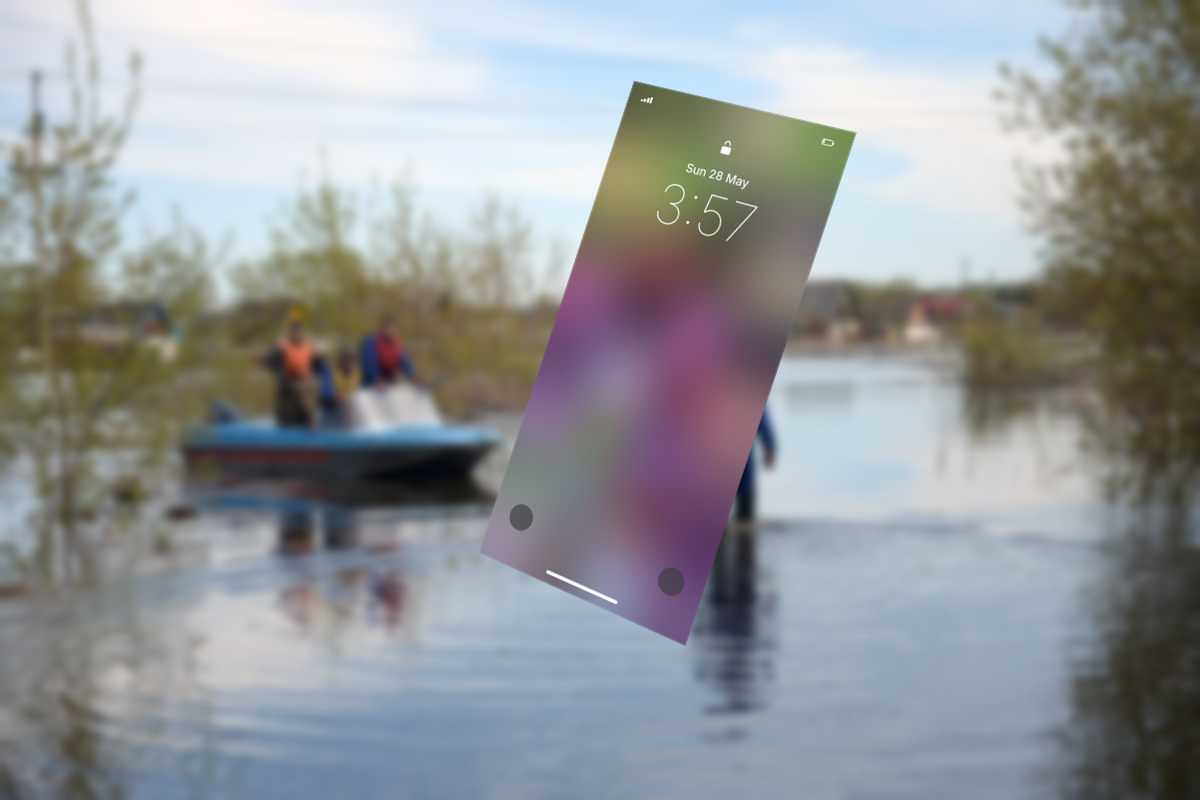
{"hour": 3, "minute": 57}
